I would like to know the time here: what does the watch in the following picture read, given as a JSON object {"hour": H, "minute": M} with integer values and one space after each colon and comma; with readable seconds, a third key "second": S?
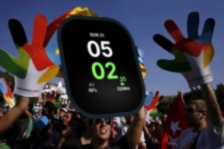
{"hour": 5, "minute": 2}
